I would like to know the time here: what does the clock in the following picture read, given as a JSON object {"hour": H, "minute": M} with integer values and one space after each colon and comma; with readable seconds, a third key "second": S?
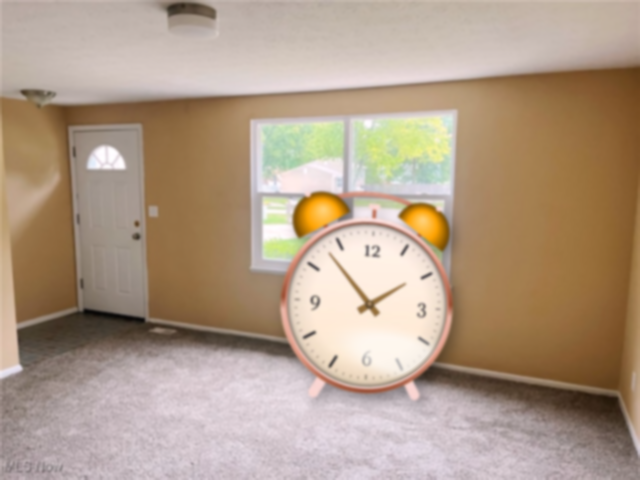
{"hour": 1, "minute": 53}
